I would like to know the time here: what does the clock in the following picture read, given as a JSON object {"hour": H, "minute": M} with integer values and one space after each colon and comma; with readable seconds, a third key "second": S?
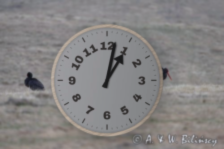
{"hour": 1, "minute": 2}
